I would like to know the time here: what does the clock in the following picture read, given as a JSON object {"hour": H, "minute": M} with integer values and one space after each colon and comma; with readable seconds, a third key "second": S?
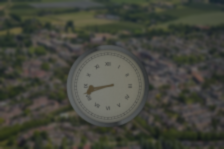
{"hour": 8, "minute": 42}
